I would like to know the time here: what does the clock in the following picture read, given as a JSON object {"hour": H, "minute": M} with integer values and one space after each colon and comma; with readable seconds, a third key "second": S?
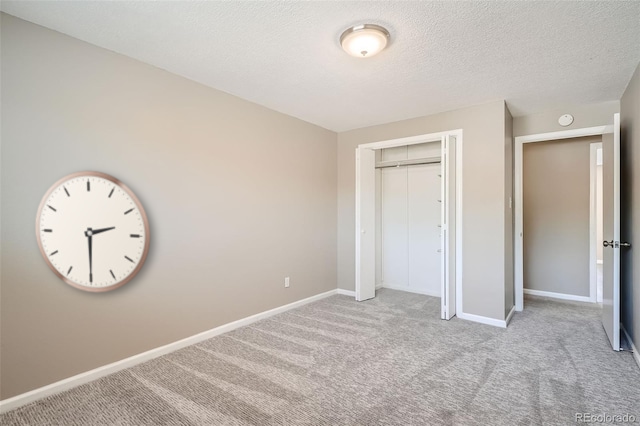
{"hour": 2, "minute": 30}
